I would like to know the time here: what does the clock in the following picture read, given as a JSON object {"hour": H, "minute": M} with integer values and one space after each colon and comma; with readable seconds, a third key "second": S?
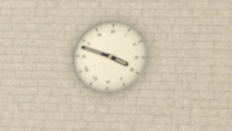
{"hour": 3, "minute": 48}
